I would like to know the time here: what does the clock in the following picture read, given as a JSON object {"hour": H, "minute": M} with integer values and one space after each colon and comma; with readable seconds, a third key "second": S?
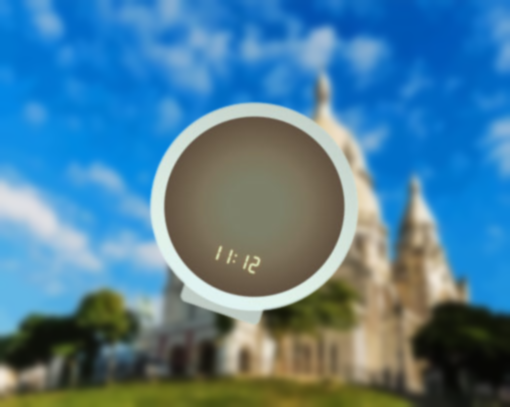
{"hour": 11, "minute": 12}
